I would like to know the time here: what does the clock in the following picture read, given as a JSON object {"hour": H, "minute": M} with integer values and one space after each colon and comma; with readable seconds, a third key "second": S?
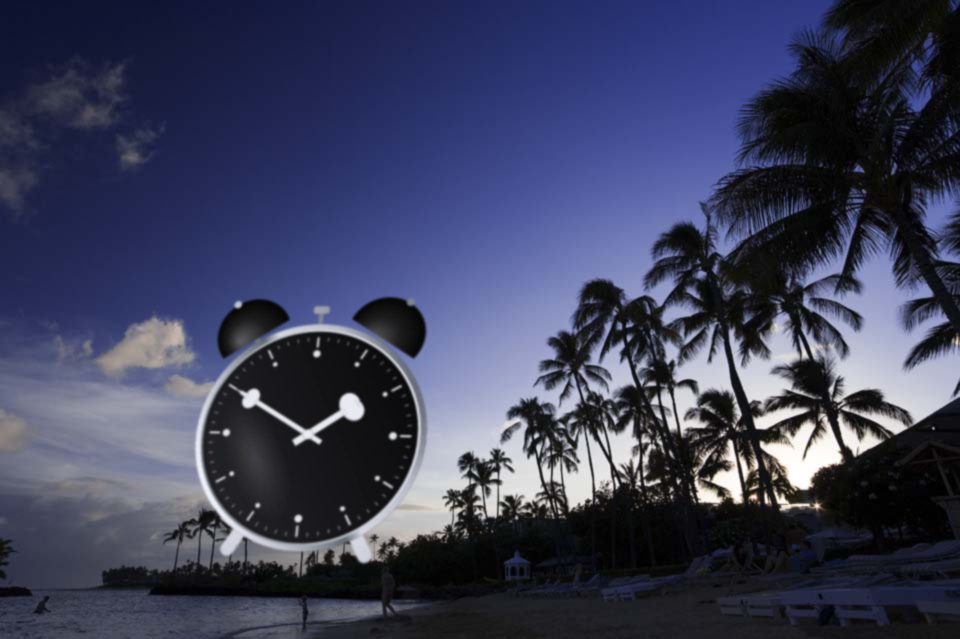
{"hour": 1, "minute": 50}
